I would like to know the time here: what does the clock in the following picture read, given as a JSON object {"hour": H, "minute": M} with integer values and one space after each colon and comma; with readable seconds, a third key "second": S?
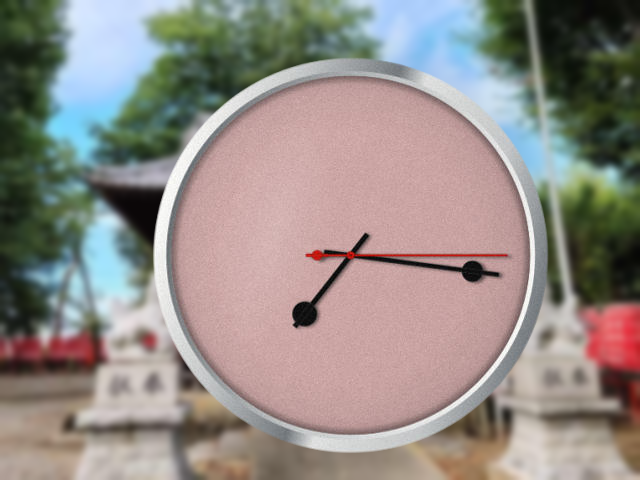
{"hour": 7, "minute": 16, "second": 15}
